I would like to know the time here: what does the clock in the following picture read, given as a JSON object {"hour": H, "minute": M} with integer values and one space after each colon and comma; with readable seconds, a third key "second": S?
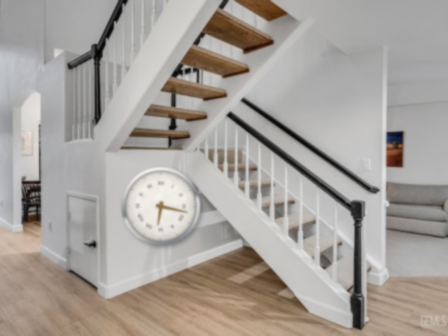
{"hour": 6, "minute": 17}
